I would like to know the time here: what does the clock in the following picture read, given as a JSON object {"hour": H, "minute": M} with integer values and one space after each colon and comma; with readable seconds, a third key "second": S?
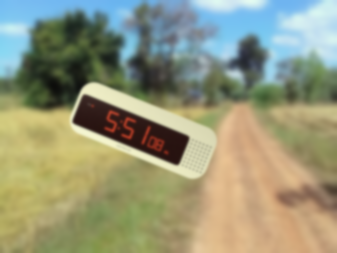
{"hour": 5, "minute": 51}
